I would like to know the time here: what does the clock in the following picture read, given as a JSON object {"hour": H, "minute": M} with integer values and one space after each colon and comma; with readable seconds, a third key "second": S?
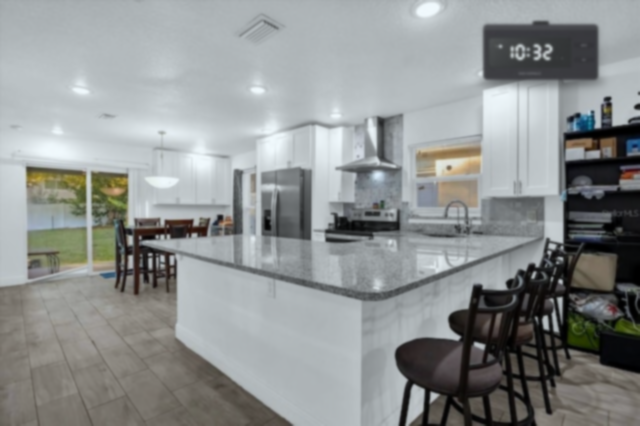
{"hour": 10, "minute": 32}
